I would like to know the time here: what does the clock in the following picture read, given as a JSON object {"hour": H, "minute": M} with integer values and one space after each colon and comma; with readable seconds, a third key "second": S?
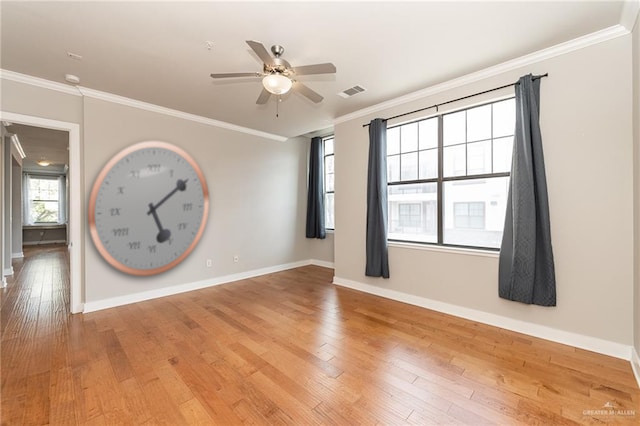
{"hour": 5, "minute": 9}
